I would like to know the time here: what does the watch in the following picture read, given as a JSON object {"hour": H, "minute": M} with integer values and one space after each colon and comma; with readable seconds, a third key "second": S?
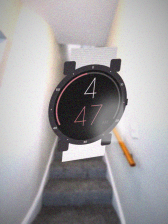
{"hour": 4, "minute": 47}
